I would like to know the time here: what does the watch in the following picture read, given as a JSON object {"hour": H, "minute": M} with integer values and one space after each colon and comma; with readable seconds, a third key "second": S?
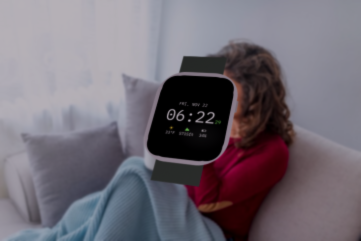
{"hour": 6, "minute": 22}
